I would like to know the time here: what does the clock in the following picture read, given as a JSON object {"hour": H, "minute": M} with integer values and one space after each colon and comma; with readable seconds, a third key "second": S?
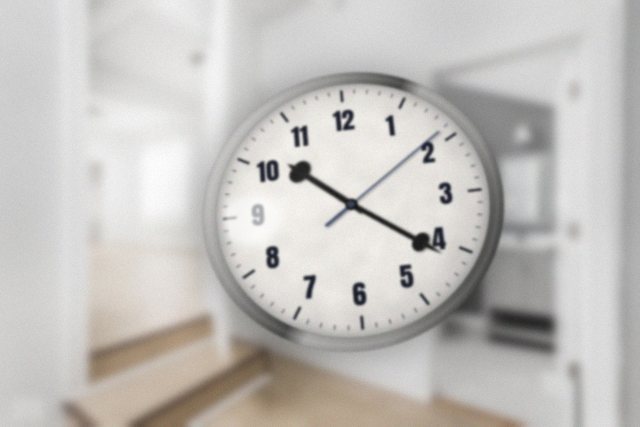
{"hour": 10, "minute": 21, "second": 9}
